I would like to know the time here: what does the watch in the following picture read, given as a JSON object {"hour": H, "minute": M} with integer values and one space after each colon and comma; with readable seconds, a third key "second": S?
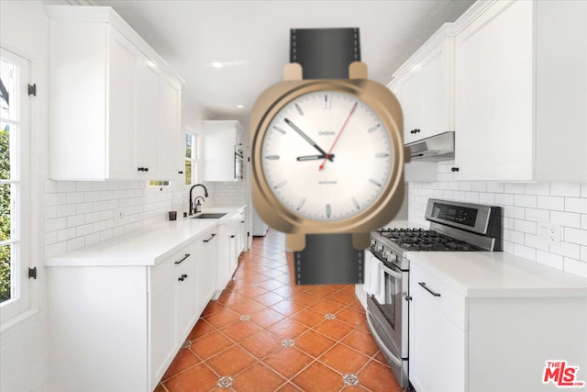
{"hour": 8, "minute": 52, "second": 5}
